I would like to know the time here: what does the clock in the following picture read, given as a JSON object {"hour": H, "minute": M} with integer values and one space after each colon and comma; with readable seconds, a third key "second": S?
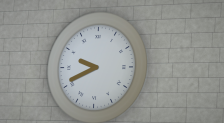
{"hour": 9, "minute": 41}
